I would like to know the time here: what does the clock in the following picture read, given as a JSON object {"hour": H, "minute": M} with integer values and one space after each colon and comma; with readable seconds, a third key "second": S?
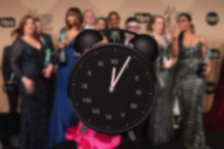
{"hour": 12, "minute": 4}
